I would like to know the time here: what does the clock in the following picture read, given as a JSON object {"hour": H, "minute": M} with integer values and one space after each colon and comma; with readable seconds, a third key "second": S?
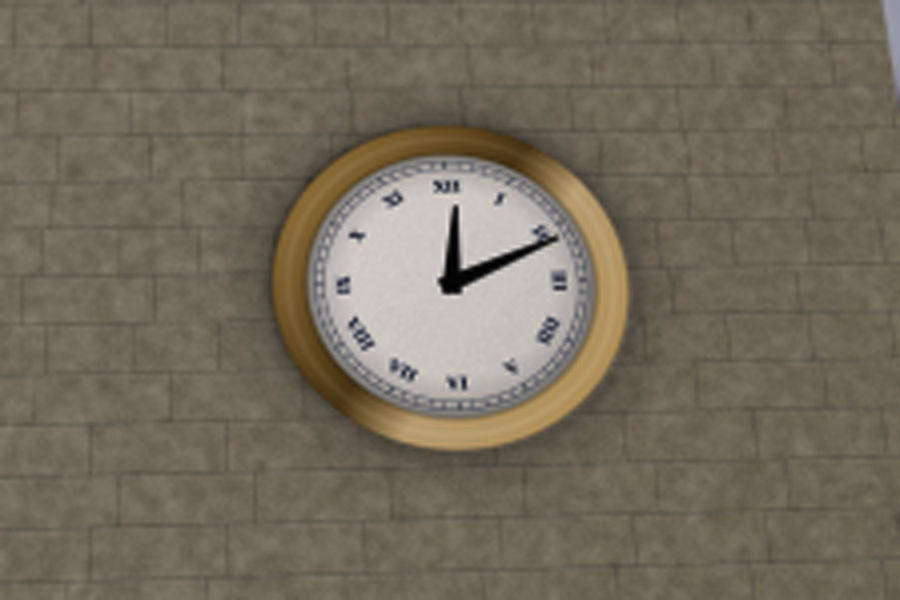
{"hour": 12, "minute": 11}
